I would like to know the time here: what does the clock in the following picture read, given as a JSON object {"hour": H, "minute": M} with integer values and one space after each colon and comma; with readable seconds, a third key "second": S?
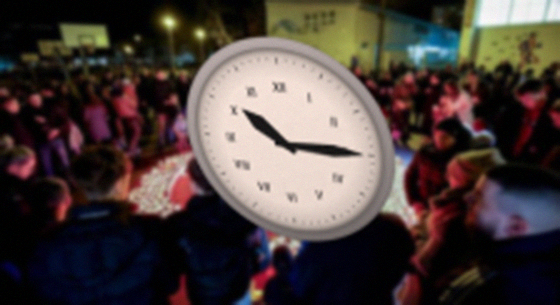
{"hour": 10, "minute": 15}
